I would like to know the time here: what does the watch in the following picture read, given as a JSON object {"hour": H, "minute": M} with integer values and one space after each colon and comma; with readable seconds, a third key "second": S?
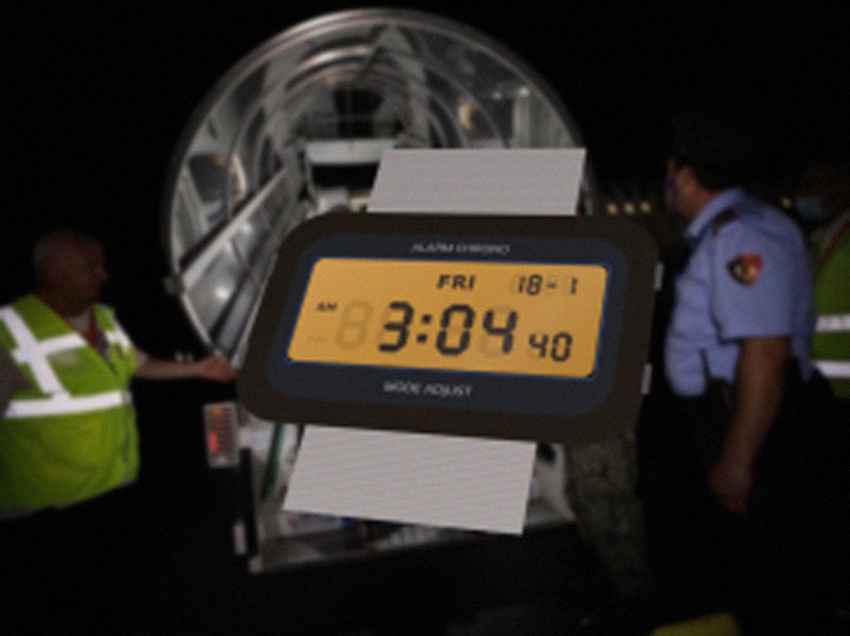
{"hour": 3, "minute": 4, "second": 40}
